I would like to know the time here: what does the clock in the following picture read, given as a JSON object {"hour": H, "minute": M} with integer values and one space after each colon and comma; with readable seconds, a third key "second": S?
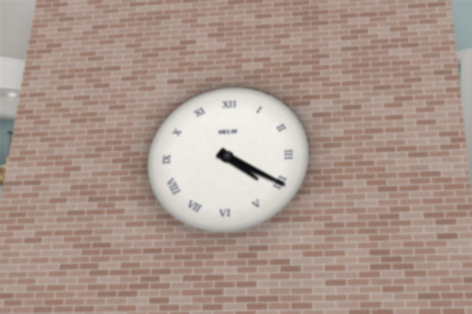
{"hour": 4, "minute": 20}
